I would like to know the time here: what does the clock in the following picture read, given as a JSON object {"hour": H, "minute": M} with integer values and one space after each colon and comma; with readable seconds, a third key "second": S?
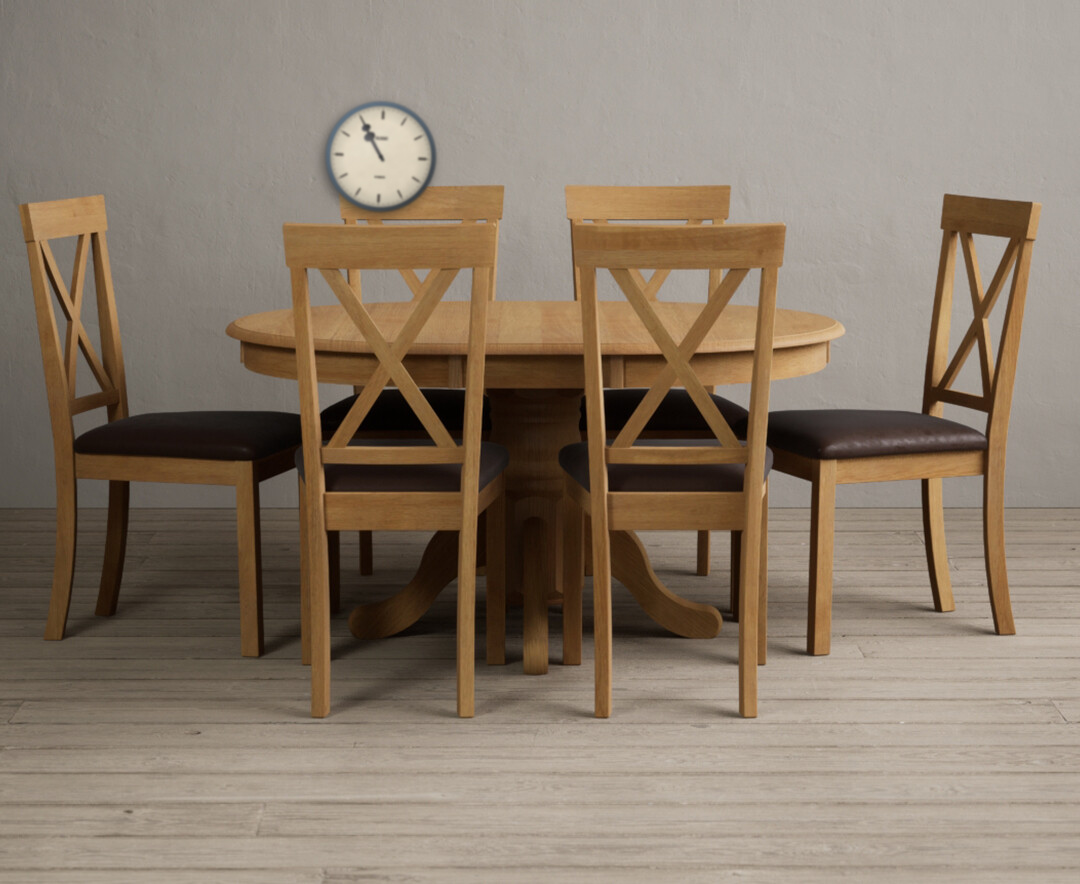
{"hour": 10, "minute": 55}
